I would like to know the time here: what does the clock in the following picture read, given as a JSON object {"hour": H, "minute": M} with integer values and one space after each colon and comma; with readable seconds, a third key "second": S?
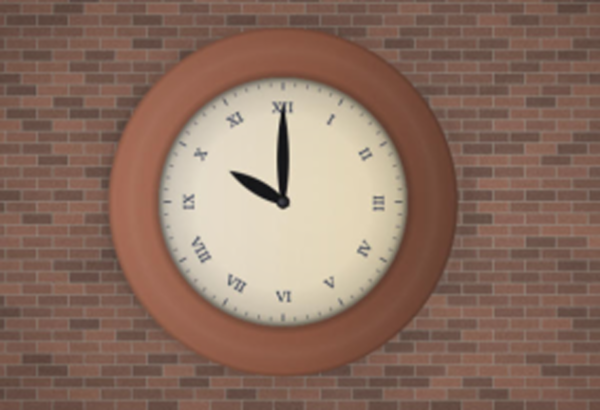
{"hour": 10, "minute": 0}
